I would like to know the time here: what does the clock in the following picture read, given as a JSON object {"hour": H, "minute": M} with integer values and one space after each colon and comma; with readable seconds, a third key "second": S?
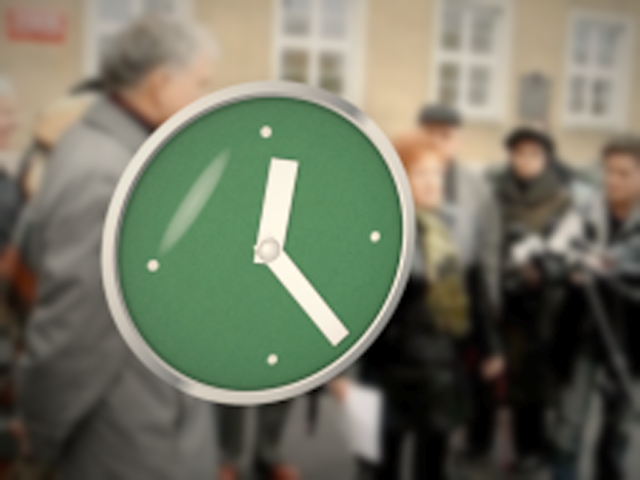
{"hour": 12, "minute": 24}
